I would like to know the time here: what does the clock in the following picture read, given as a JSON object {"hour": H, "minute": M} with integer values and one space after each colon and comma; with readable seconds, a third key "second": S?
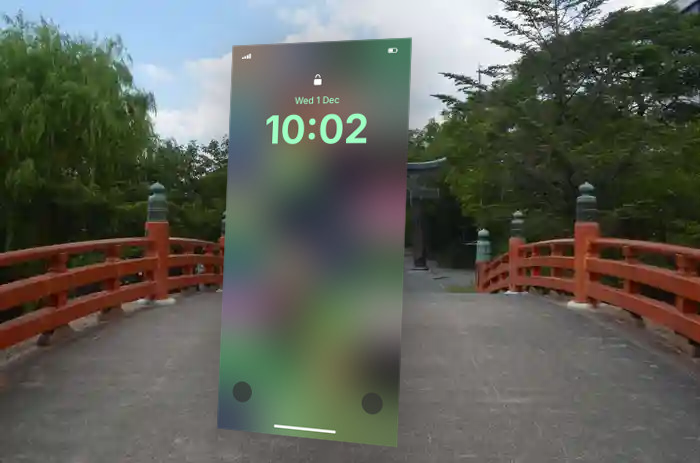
{"hour": 10, "minute": 2}
